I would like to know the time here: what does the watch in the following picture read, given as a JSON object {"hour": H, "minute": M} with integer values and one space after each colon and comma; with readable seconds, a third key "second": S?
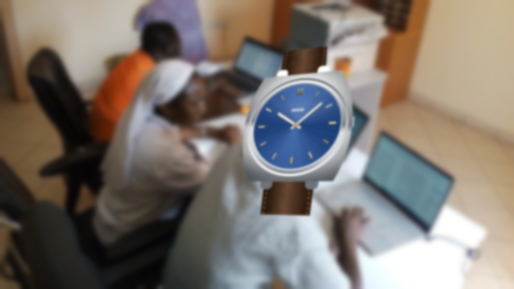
{"hour": 10, "minute": 8}
